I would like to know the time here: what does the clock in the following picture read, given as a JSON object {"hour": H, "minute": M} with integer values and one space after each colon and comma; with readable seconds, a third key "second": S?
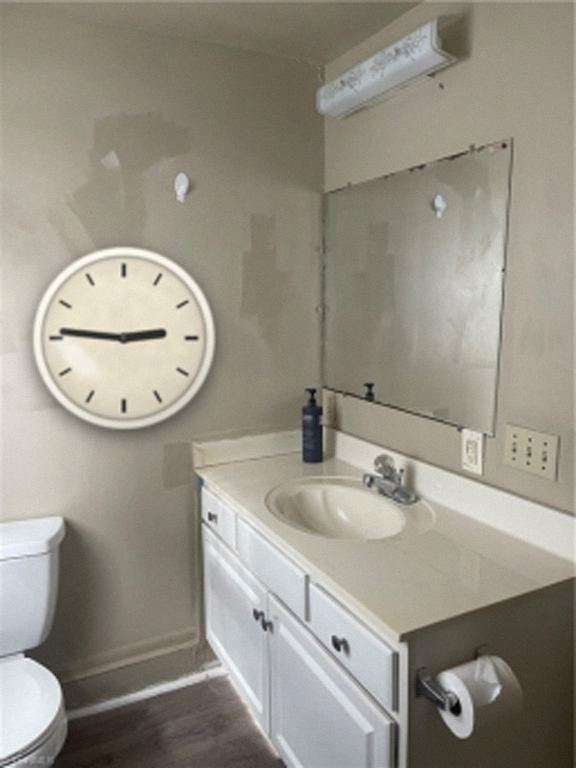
{"hour": 2, "minute": 46}
